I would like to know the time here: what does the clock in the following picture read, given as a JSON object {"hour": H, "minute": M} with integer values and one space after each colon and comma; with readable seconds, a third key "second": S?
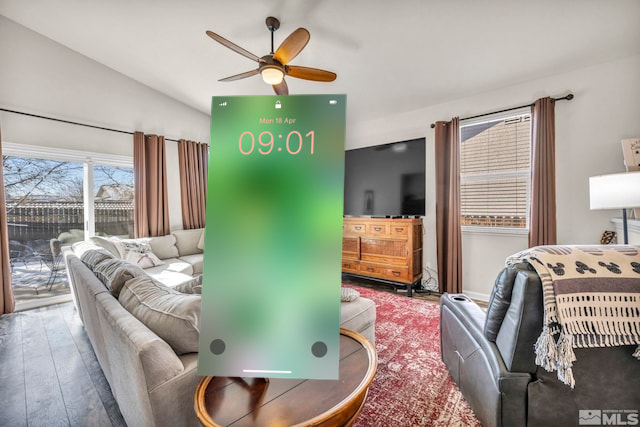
{"hour": 9, "minute": 1}
